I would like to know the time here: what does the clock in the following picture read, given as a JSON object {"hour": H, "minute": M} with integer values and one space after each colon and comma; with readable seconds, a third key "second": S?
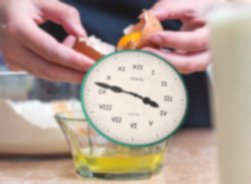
{"hour": 3, "minute": 47}
